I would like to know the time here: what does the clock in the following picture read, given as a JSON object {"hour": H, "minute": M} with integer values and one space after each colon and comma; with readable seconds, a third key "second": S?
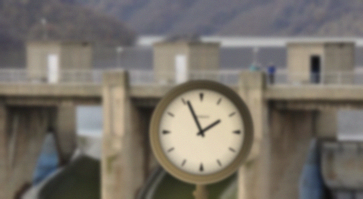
{"hour": 1, "minute": 56}
